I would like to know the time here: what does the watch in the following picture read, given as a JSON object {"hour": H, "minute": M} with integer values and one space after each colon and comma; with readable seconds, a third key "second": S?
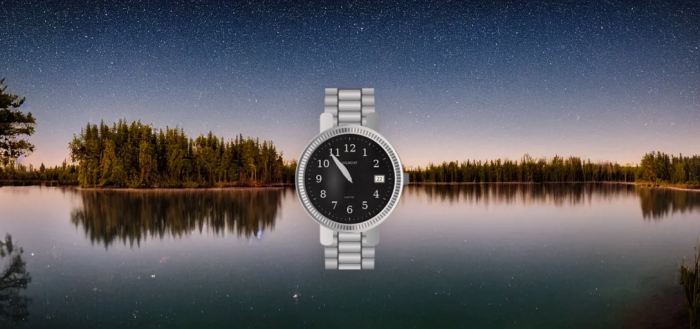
{"hour": 10, "minute": 54}
